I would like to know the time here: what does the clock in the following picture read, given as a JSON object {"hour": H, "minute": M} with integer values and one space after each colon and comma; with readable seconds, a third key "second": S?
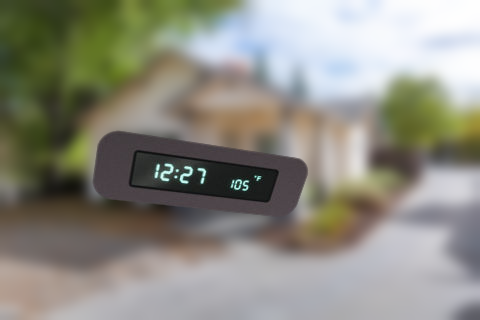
{"hour": 12, "minute": 27}
